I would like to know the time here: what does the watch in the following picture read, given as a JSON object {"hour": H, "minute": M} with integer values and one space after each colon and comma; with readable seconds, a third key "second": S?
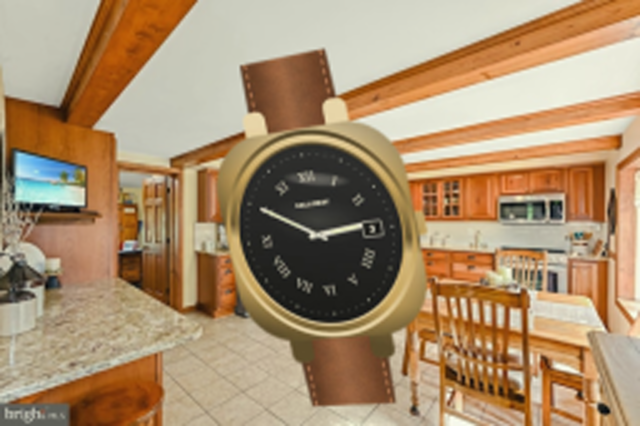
{"hour": 2, "minute": 50}
